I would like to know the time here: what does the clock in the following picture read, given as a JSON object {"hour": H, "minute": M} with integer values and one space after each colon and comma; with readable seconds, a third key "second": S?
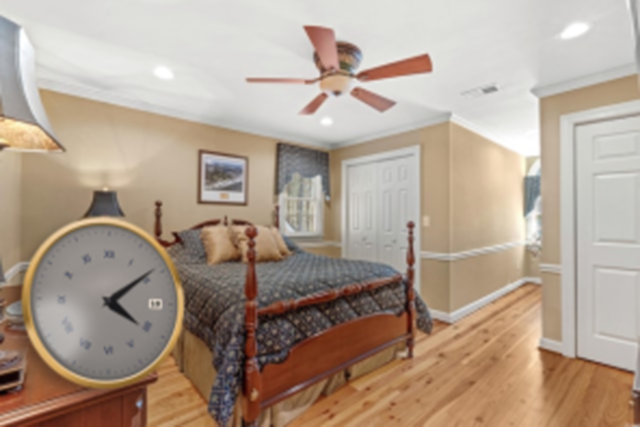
{"hour": 4, "minute": 9}
